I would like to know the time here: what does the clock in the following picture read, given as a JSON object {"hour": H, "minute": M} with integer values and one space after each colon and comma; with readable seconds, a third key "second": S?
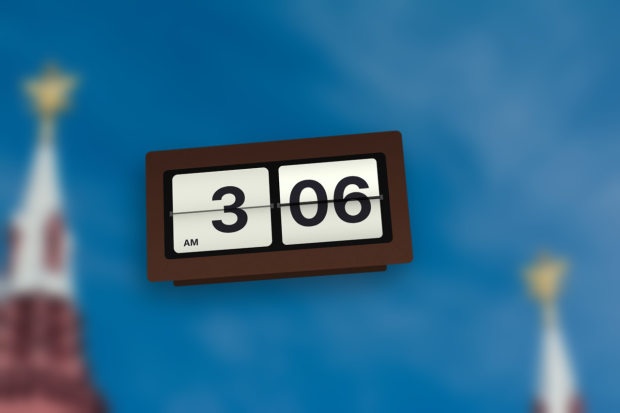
{"hour": 3, "minute": 6}
